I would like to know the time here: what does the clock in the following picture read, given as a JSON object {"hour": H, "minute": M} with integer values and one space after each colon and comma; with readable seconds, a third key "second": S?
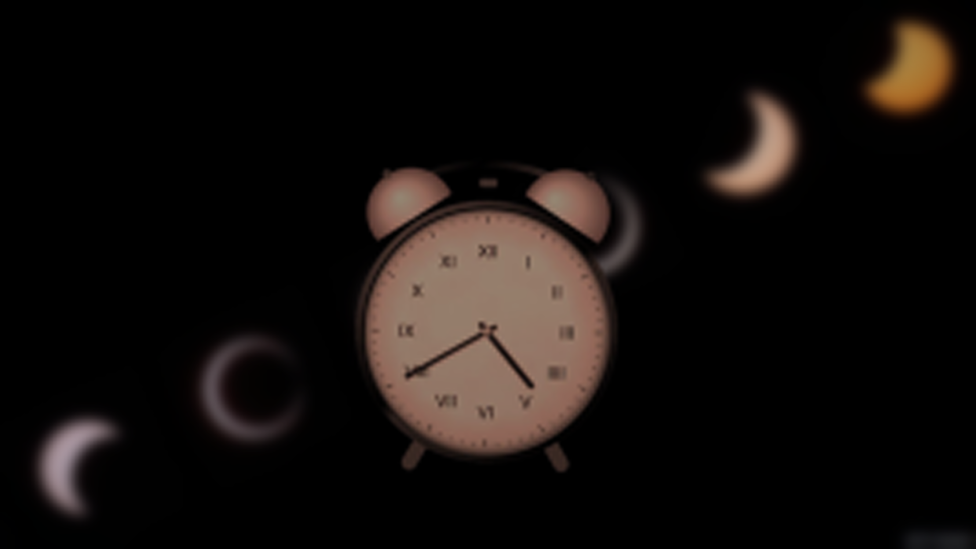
{"hour": 4, "minute": 40}
